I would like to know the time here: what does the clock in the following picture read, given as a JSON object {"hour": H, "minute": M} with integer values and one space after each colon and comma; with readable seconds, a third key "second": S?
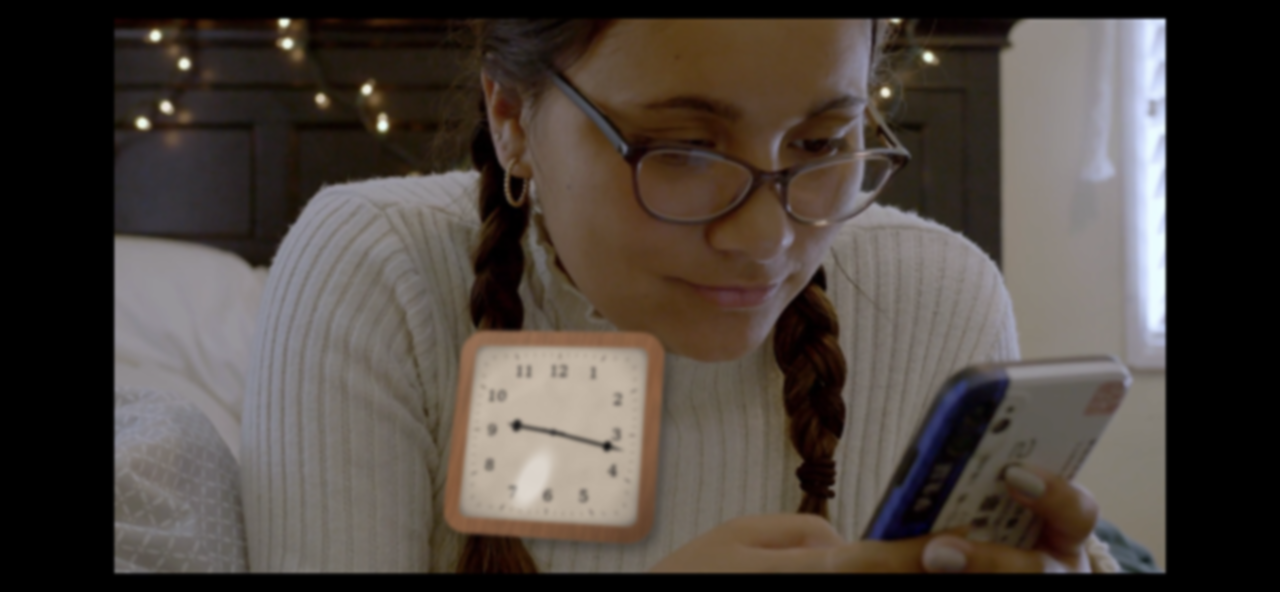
{"hour": 9, "minute": 17}
